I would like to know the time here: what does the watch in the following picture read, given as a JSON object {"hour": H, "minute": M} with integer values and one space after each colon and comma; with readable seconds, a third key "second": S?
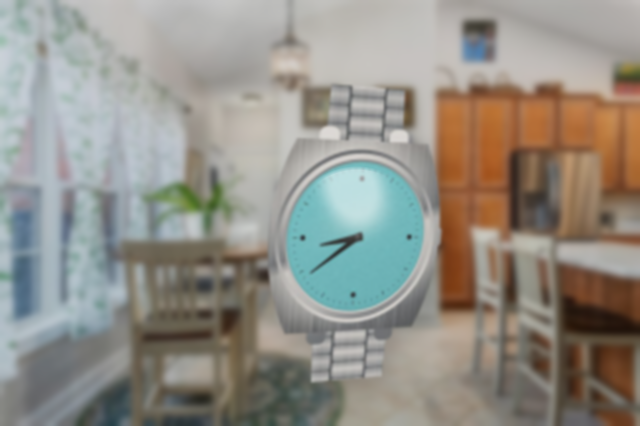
{"hour": 8, "minute": 39}
